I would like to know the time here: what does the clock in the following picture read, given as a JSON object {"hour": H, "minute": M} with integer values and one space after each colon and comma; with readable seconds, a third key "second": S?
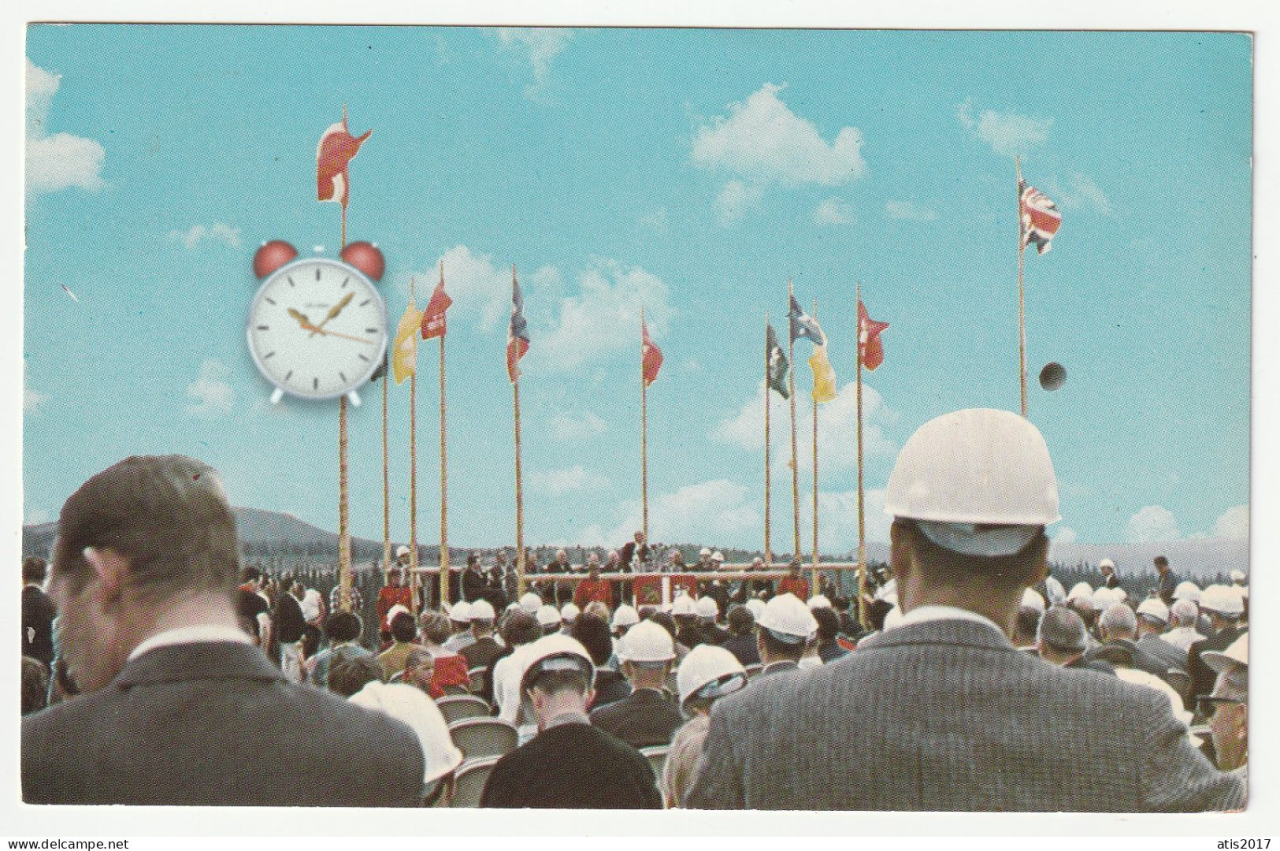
{"hour": 10, "minute": 7, "second": 17}
